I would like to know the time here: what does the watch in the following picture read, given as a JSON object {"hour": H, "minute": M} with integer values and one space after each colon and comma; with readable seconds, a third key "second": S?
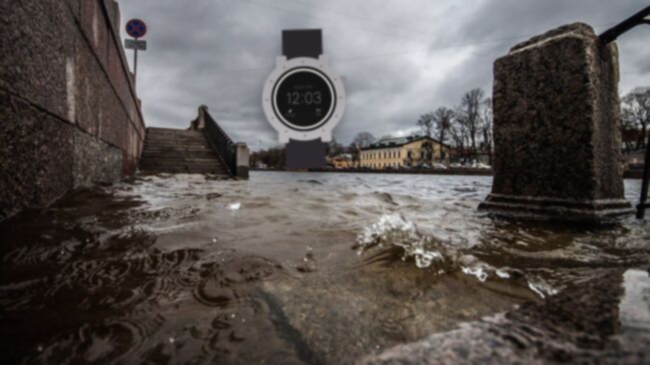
{"hour": 12, "minute": 3}
